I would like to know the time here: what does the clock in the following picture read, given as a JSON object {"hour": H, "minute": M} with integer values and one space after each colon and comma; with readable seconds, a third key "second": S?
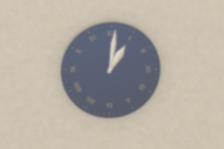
{"hour": 1, "minute": 1}
